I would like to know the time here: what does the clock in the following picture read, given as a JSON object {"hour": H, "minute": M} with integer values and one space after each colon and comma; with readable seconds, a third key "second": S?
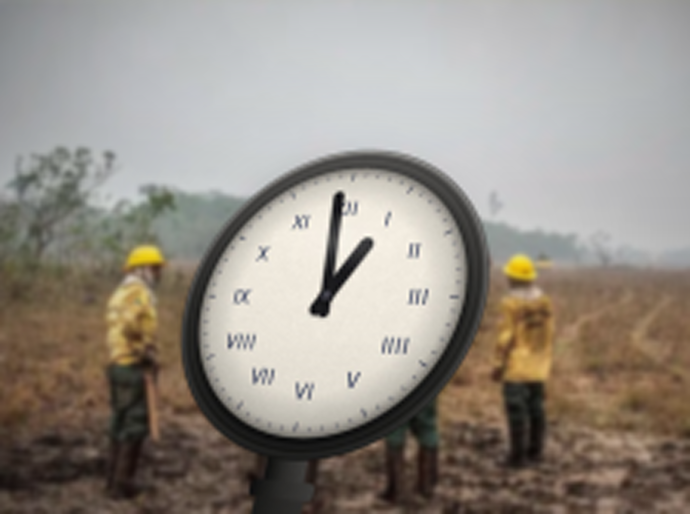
{"hour": 12, "minute": 59}
